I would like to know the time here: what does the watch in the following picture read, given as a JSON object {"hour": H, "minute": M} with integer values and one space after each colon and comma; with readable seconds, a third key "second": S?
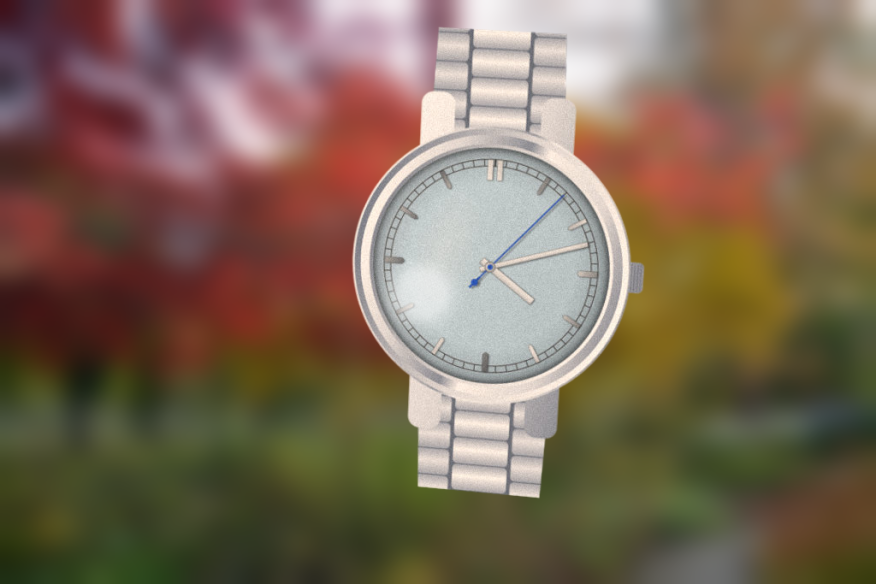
{"hour": 4, "minute": 12, "second": 7}
